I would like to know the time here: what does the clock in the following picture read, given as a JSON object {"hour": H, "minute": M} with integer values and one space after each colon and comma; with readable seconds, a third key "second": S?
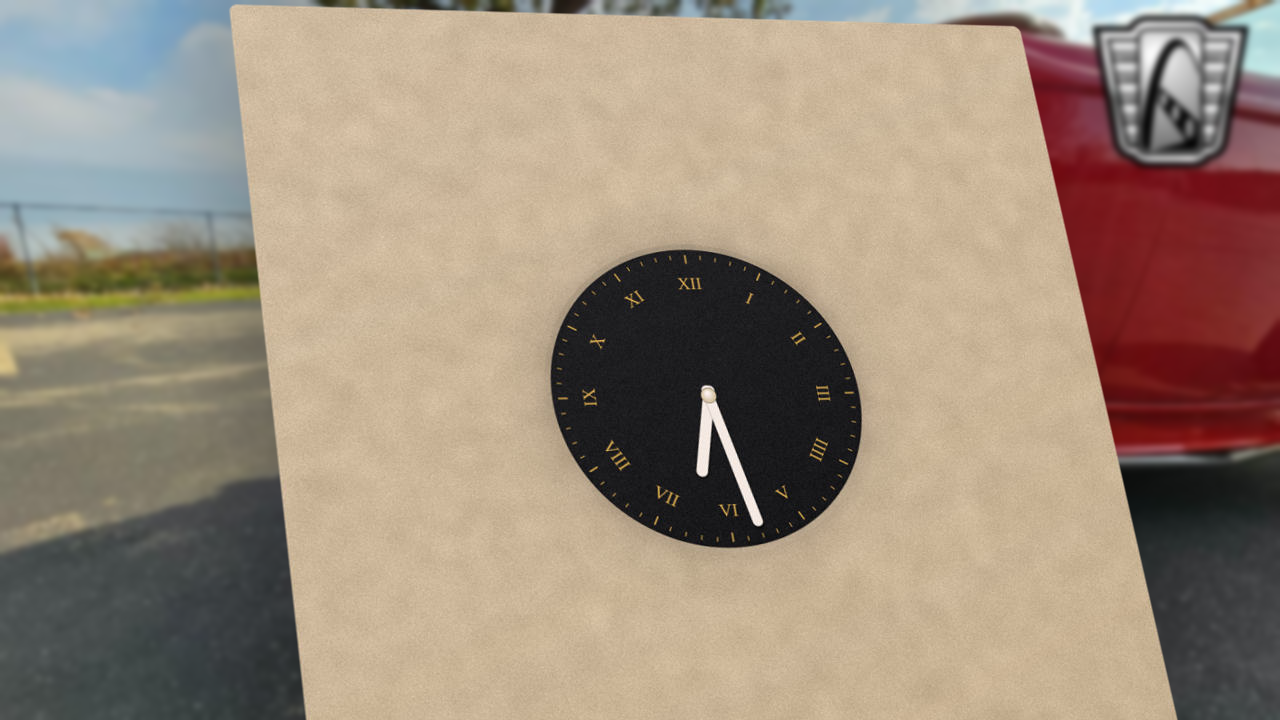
{"hour": 6, "minute": 28}
